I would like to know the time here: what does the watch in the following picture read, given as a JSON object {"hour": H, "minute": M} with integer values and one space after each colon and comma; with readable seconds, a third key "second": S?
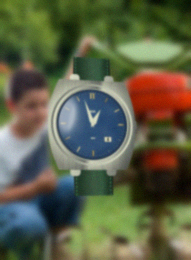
{"hour": 12, "minute": 57}
